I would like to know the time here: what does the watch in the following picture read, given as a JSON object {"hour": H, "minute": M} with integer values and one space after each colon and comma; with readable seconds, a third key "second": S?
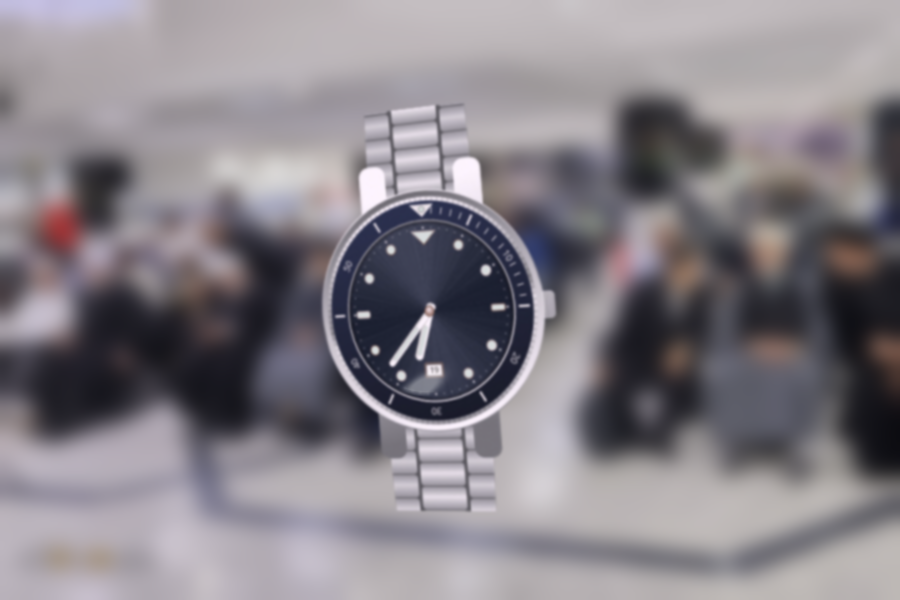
{"hour": 6, "minute": 37}
